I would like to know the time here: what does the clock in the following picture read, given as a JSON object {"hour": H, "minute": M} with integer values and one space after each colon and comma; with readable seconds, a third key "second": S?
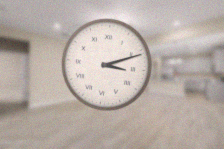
{"hour": 3, "minute": 11}
